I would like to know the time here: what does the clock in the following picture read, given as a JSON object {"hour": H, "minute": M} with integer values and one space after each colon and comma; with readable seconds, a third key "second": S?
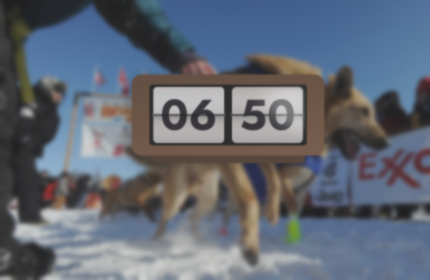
{"hour": 6, "minute": 50}
